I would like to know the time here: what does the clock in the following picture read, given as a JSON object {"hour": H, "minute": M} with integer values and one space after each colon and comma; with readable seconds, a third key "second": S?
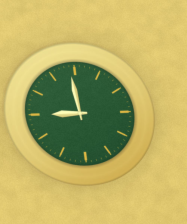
{"hour": 8, "minute": 59}
